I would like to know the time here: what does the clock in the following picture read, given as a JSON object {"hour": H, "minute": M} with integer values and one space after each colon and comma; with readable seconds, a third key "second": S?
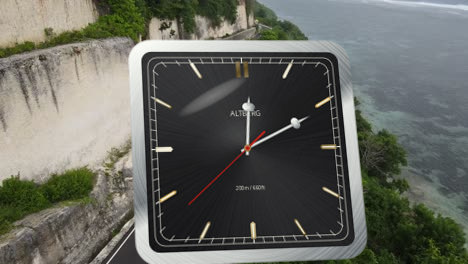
{"hour": 12, "minute": 10, "second": 38}
